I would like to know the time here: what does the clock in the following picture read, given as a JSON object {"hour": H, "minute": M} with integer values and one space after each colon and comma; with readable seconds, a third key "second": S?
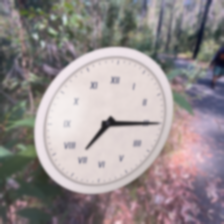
{"hour": 7, "minute": 15}
